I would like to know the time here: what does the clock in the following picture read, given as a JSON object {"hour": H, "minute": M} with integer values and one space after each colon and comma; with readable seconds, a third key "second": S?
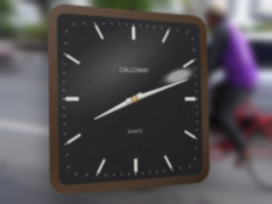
{"hour": 8, "minute": 12}
